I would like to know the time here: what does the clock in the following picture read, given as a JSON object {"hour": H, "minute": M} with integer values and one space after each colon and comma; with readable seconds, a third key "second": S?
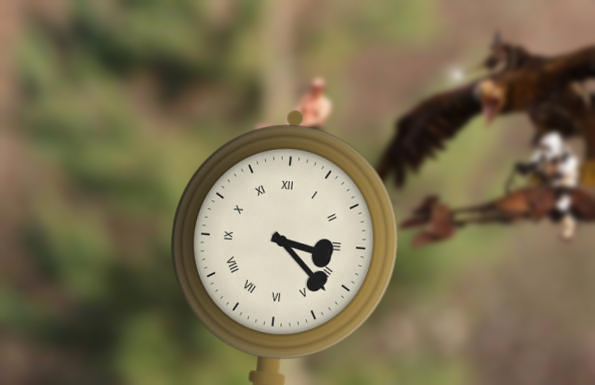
{"hour": 3, "minute": 22}
